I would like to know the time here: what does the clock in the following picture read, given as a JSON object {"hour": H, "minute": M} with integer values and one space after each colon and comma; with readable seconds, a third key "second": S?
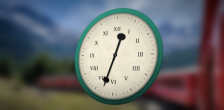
{"hour": 12, "minute": 33}
